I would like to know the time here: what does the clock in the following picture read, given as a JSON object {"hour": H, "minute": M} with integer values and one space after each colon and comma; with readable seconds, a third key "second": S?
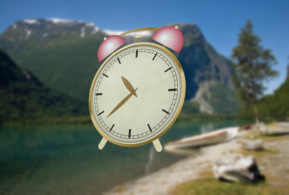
{"hour": 10, "minute": 38}
